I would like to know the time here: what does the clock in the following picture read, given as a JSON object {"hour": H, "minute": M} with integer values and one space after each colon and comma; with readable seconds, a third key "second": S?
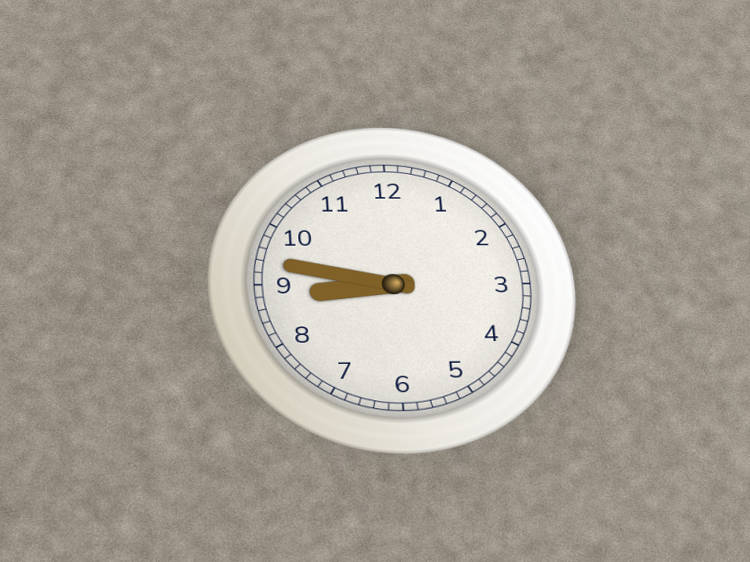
{"hour": 8, "minute": 47}
